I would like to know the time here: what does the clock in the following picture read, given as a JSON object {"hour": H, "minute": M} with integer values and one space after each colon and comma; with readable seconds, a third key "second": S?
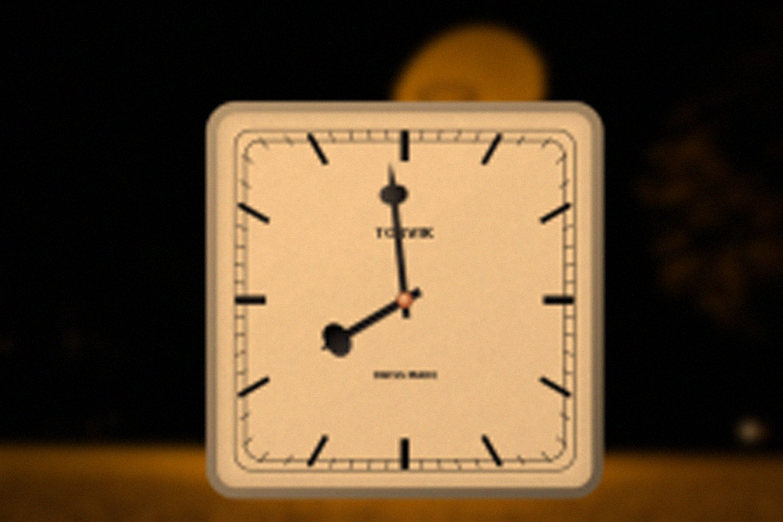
{"hour": 7, "minute": 59}
